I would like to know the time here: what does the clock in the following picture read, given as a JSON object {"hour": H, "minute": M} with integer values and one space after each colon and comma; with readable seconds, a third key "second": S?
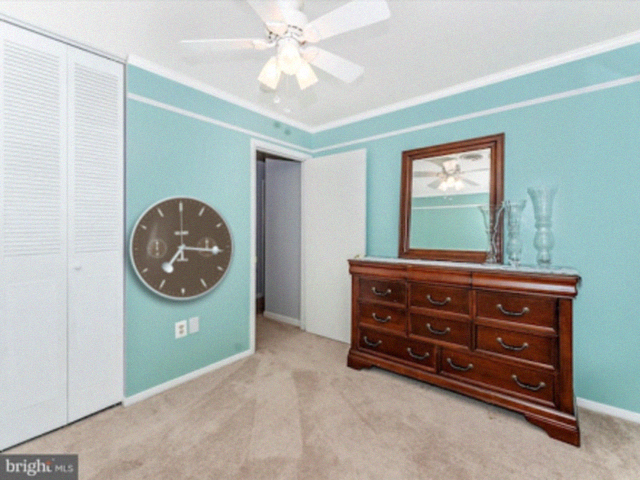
{"hour": 7, "minute": 16}
